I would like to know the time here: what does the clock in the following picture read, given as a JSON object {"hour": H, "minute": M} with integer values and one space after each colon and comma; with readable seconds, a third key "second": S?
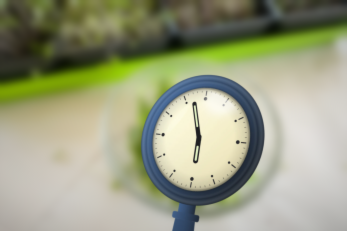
{"hour": 5, "minute": 57}
